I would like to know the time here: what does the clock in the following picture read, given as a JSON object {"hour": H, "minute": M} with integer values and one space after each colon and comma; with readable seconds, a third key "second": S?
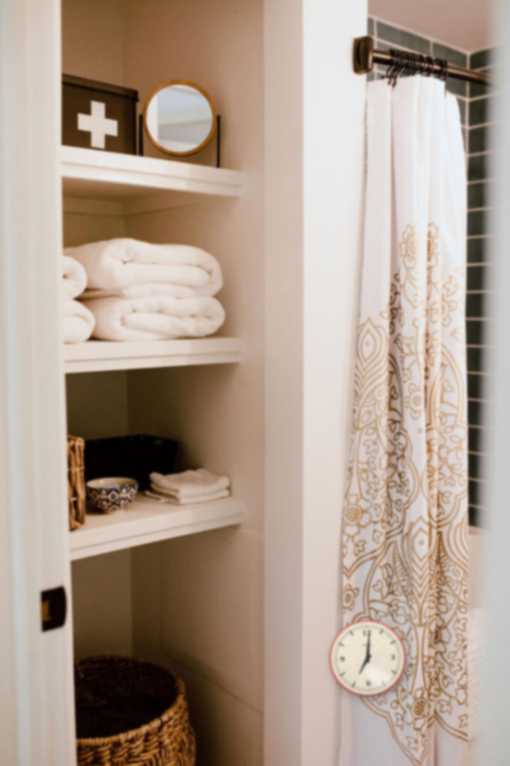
{"hour": 7, "minute": 1}
